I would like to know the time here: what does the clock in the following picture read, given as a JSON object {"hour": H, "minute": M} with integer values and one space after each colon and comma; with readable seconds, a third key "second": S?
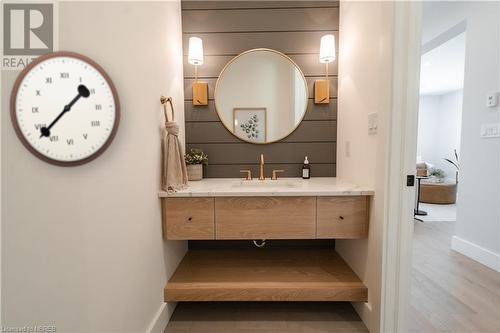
{"hour": 1, "minute": 38}
